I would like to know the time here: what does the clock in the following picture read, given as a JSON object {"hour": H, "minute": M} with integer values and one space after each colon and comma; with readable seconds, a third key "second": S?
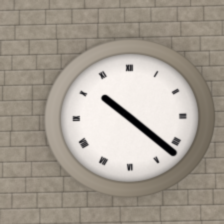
{"hour": 10, "minute": 22}
